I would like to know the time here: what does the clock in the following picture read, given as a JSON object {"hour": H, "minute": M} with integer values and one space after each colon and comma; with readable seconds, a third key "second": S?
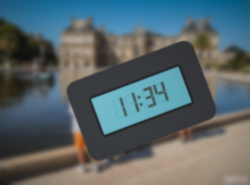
{"hour": 11, "minute": 34}
